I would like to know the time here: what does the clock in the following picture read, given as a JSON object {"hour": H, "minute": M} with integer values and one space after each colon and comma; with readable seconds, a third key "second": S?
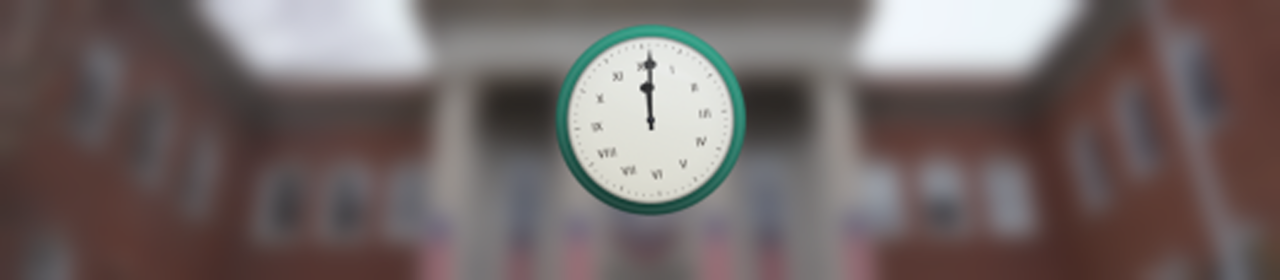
{"hour": 12, "minute": 1}
